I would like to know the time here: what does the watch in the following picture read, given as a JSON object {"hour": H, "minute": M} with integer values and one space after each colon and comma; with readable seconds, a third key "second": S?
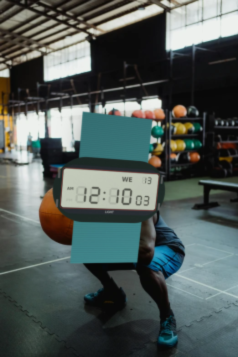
{"hour": 12, "minute": 10, "second": 3}
